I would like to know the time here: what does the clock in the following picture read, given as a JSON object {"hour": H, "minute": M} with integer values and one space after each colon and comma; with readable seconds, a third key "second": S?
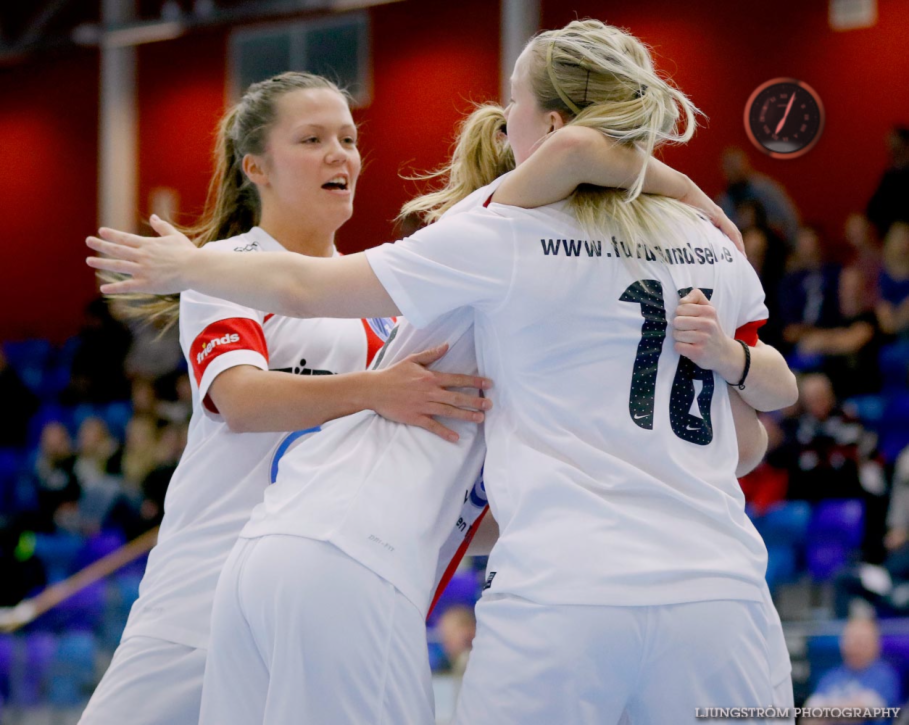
{"hour": 7, "minute": 4}
